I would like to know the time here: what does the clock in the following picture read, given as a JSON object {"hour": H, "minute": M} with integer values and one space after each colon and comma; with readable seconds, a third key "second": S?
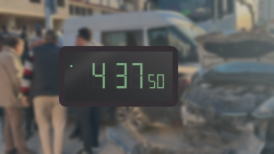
{"hour": 4, "minute": 37, "second": 50}
